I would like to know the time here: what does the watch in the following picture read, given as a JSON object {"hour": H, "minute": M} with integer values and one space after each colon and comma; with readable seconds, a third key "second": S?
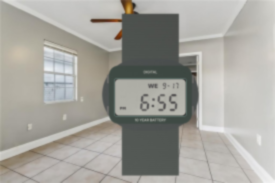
{"hour": 6, "minute": 55}
